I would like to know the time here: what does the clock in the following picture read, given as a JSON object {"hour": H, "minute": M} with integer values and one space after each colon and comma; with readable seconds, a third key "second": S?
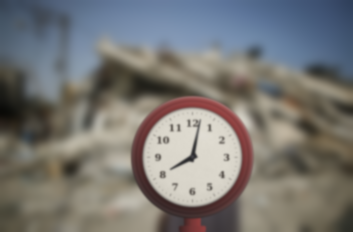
{"hour": 8, "minute": 2}
